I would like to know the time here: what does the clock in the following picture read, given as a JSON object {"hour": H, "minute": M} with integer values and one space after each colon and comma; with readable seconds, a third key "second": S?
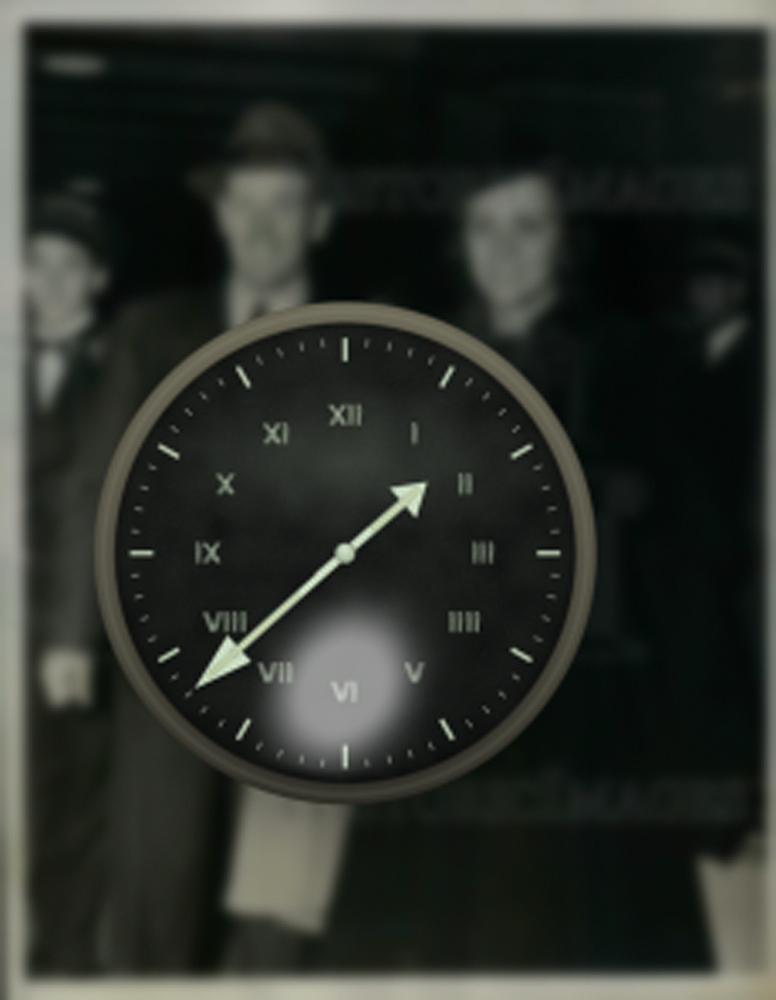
{"hour": 1, "minute": 38}
